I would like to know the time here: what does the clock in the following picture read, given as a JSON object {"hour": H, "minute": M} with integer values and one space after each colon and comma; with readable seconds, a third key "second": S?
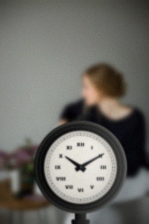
{"hour": 10, "minute": 10}
